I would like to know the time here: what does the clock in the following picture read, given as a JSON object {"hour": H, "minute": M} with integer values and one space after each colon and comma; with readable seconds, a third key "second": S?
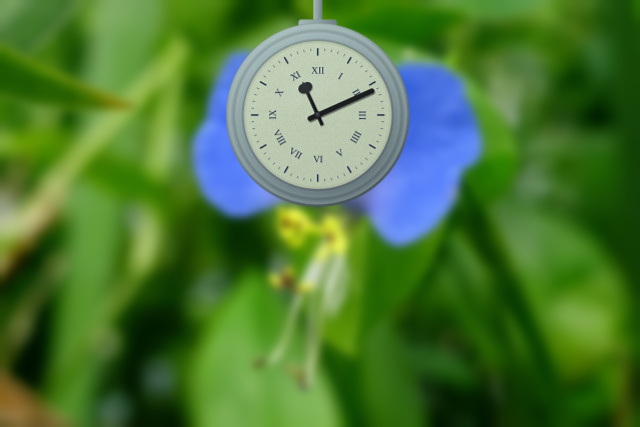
{"hour": 11, "minute": 11}
